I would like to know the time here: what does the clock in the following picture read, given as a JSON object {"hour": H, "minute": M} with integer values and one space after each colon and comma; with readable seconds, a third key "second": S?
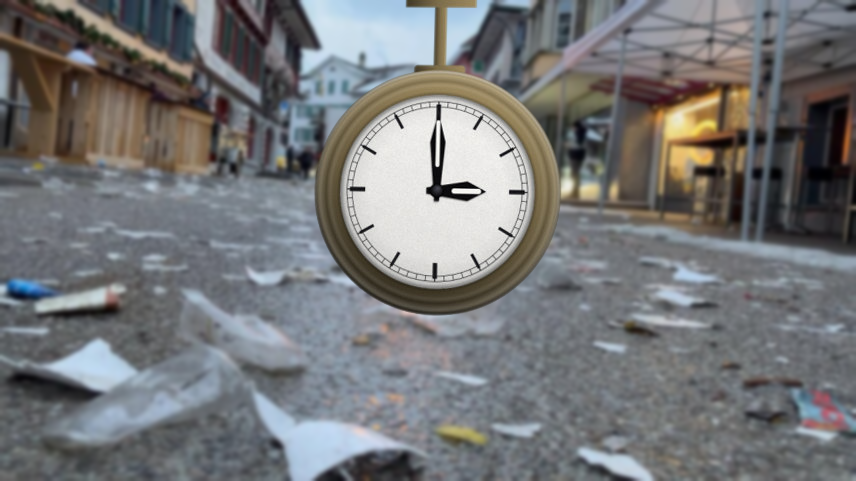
{"hour": 3, "minute": 0}
